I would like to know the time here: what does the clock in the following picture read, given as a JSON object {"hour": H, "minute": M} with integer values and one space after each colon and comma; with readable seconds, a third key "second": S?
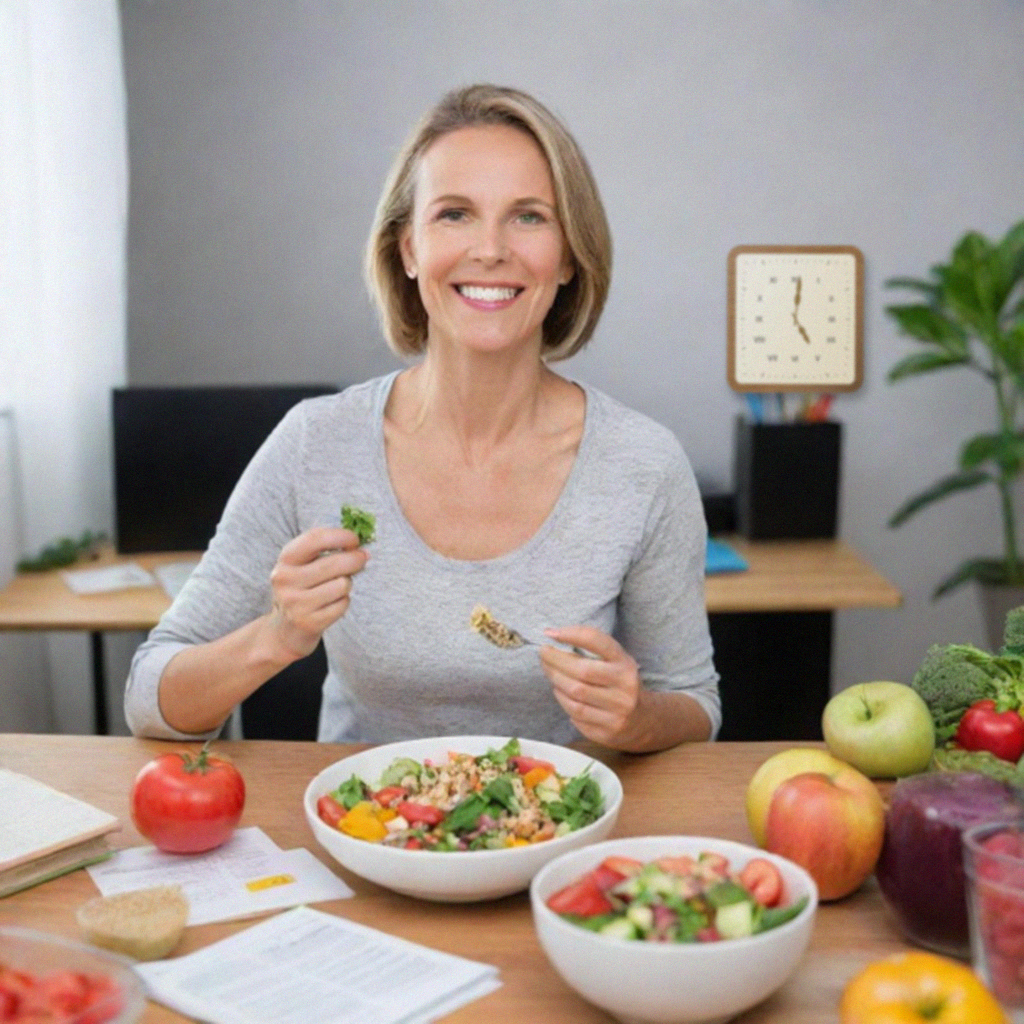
{"hour": 5, "minute": 1}
